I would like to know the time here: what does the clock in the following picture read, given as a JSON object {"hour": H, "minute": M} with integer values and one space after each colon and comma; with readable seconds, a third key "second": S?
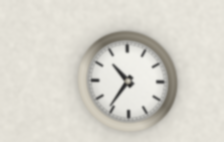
{"hour": 10, "minute": 36}
